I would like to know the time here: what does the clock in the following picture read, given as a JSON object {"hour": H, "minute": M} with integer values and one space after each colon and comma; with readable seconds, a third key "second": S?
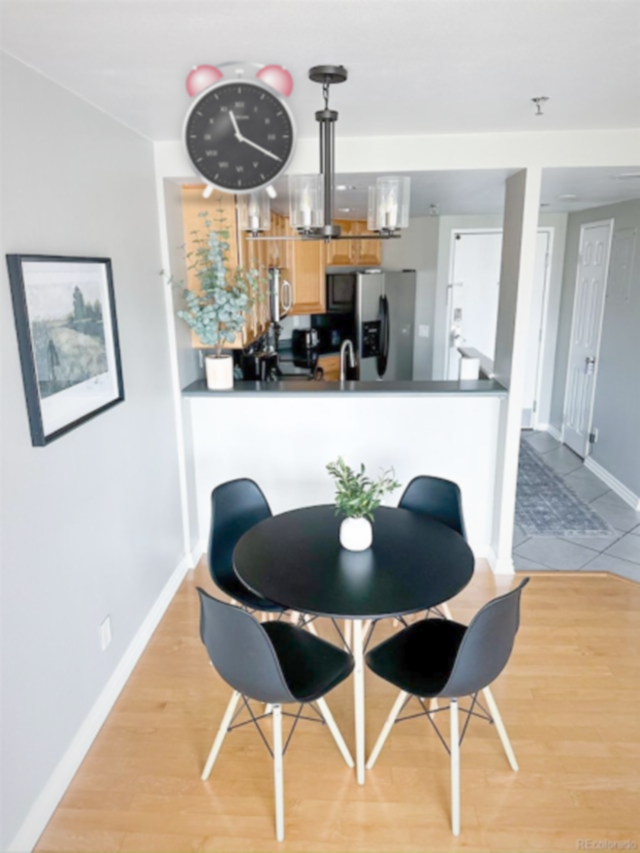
{"hour": 11, "minute": 20}
